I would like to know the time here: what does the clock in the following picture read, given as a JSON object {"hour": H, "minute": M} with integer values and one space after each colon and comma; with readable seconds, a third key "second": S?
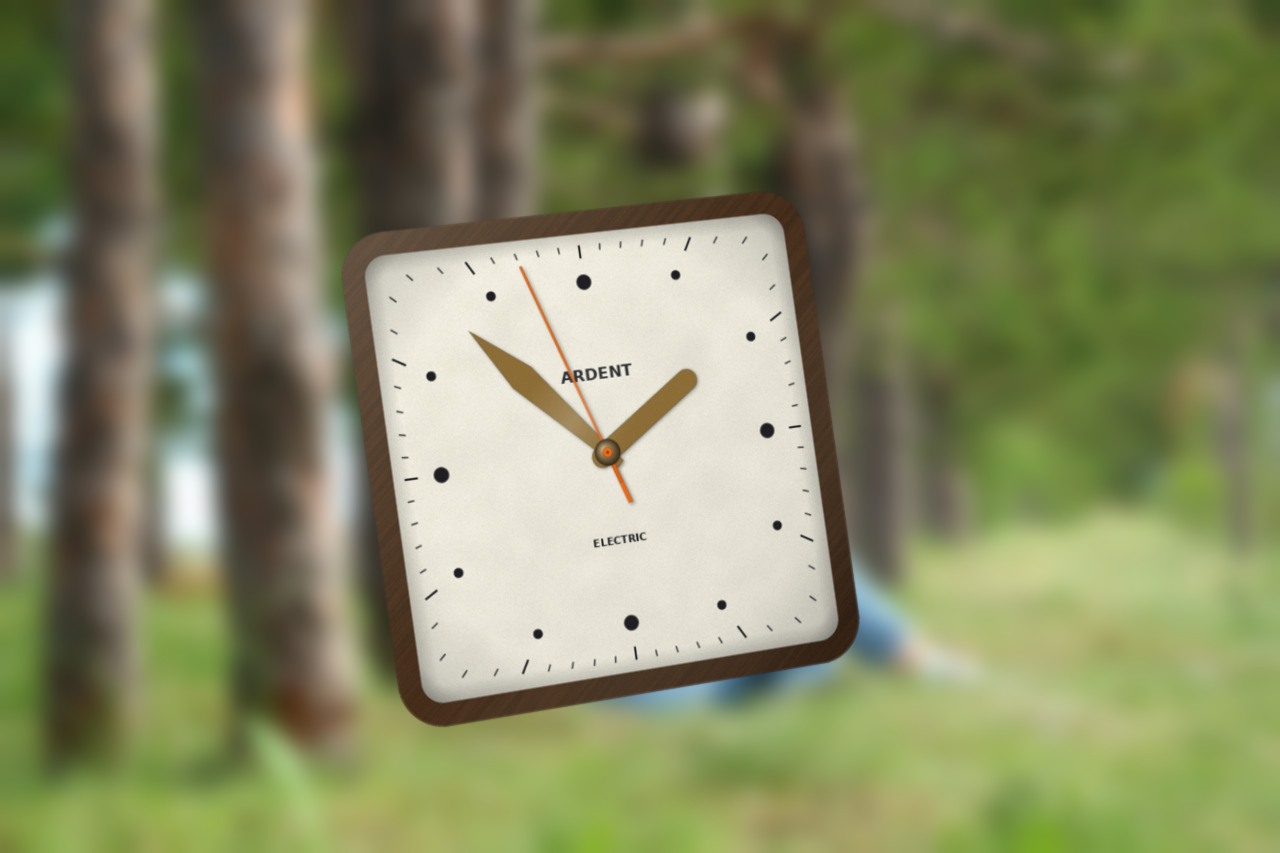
{"hour": 1, "minute": 52, "second": 57}
